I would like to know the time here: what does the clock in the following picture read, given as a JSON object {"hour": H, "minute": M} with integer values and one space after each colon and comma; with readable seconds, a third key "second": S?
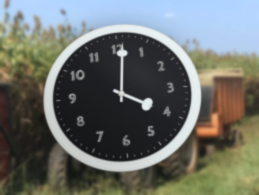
{"hour": 4, "minute": 1}
